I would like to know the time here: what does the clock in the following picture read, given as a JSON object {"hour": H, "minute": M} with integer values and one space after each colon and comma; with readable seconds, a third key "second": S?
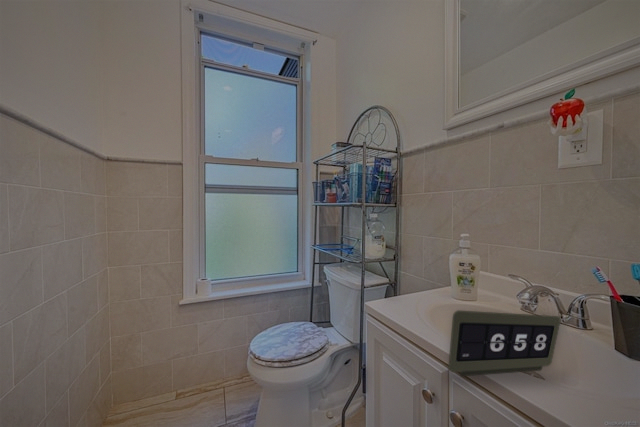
{"hour": 6, "minute": 58}
